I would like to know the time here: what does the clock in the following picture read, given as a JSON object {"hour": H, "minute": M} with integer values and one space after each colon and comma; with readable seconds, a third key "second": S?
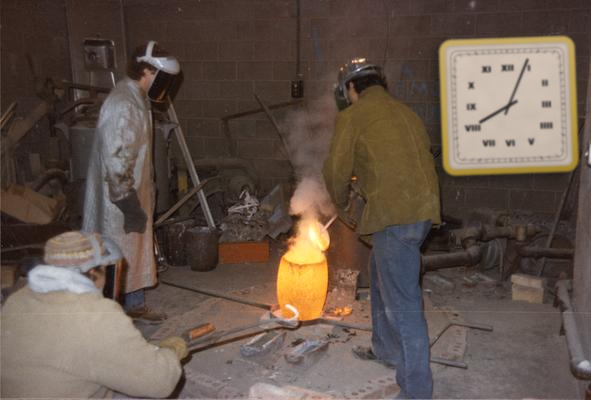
{"hour": 8, "minute": 4}
